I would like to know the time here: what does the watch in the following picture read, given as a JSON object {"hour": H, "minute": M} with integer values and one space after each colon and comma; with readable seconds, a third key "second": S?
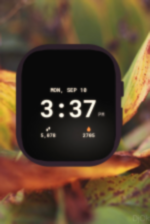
{"hour": 3, "minute": 37}
